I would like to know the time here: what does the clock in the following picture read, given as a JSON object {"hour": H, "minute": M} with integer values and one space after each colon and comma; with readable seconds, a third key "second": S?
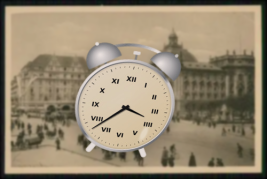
{"hour": 3, "minute": 38}
